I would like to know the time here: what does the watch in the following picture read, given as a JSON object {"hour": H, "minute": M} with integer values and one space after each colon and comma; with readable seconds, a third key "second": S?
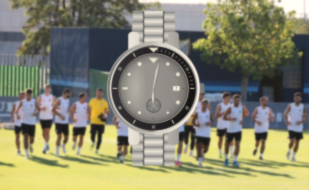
{"hour": 6, "minute": 2}
